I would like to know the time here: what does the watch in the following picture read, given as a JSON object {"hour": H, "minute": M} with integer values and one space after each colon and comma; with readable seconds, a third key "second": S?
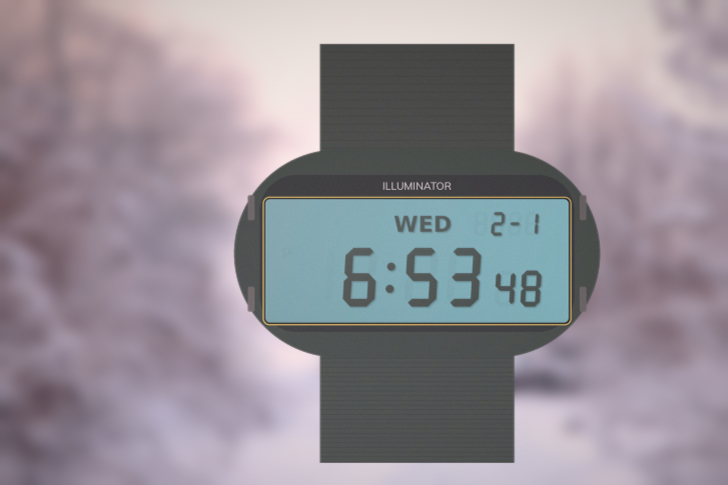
{"hour": 6, "minute": 53, "second": 48}
